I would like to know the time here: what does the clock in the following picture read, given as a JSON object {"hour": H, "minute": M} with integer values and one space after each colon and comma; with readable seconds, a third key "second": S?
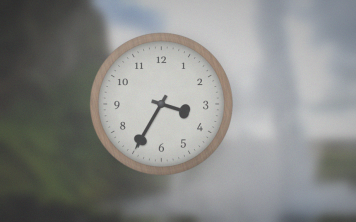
{"hour": 3, "minute": 35}
